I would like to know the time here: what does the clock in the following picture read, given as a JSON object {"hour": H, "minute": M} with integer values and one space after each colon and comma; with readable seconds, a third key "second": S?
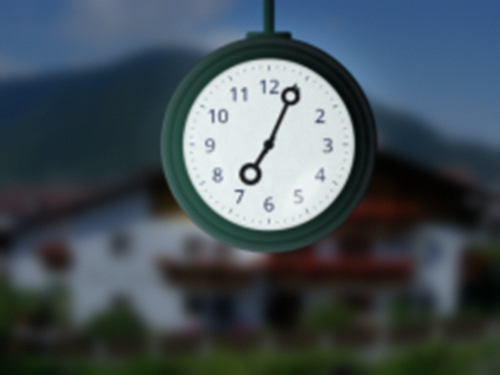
{"hour": 7, "minute": 4}
